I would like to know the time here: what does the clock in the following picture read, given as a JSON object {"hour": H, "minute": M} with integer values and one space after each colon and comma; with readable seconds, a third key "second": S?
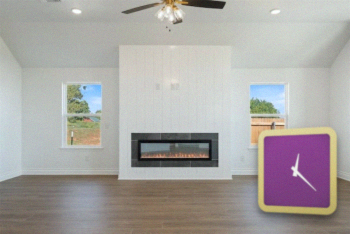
{"hour": 12, "minute": 22}
